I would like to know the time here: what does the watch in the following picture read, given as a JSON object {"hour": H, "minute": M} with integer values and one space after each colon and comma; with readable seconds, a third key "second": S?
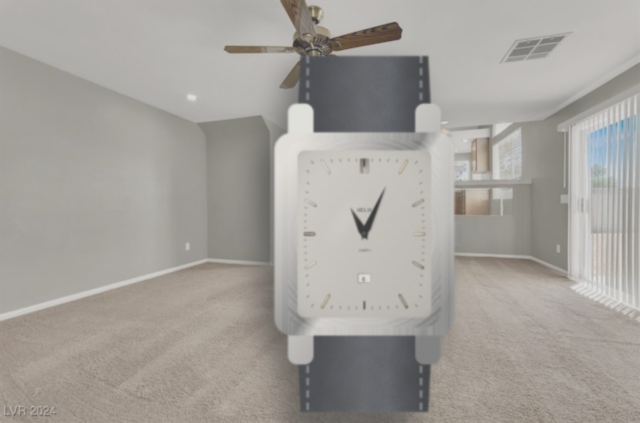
{"hour": 11, "minute": 4}
